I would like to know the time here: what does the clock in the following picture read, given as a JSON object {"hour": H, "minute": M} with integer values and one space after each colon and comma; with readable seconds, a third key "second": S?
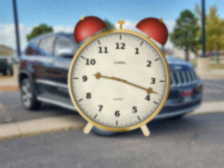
{"hour": 9, "minute": 18}
